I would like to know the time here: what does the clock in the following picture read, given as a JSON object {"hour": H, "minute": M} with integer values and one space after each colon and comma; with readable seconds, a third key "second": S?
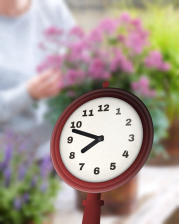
{"hour": 7, "minute": 48}
